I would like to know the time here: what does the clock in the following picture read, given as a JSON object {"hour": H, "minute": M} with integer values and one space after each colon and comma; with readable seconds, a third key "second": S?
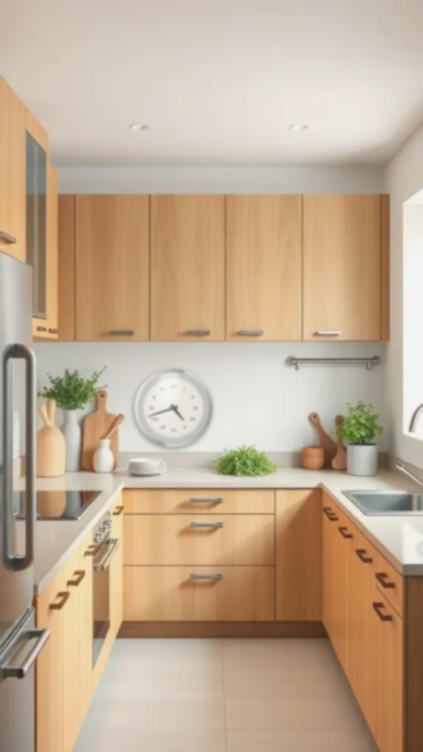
{"hour": 4, "minute": 42}
